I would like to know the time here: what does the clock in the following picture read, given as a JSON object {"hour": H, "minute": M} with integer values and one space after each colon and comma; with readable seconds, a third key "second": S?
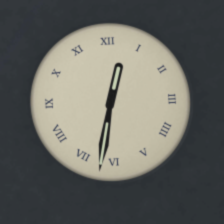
{"hour": 12, "minute": 32}
